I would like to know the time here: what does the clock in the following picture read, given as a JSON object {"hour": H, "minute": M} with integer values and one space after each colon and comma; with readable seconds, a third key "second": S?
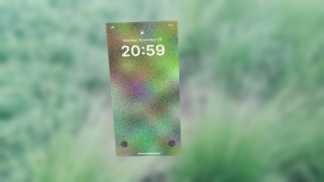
{"hour": 20, "minute": 59}
